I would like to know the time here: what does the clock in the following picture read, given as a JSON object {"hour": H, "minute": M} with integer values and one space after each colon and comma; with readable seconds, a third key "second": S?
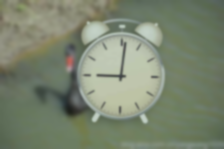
{"hour": 9, "minute": 1}
